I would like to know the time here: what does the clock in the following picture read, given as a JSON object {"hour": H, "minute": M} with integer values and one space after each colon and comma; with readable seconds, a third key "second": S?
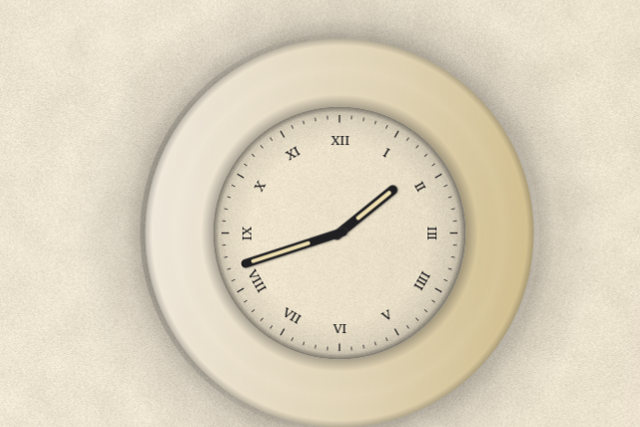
{"hour": 1, "minute": 42}
